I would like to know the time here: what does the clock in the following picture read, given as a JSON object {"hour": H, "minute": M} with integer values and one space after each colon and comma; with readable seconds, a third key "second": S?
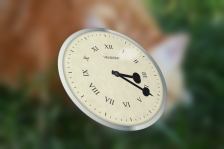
{"hour": 3, "minute": 21}
